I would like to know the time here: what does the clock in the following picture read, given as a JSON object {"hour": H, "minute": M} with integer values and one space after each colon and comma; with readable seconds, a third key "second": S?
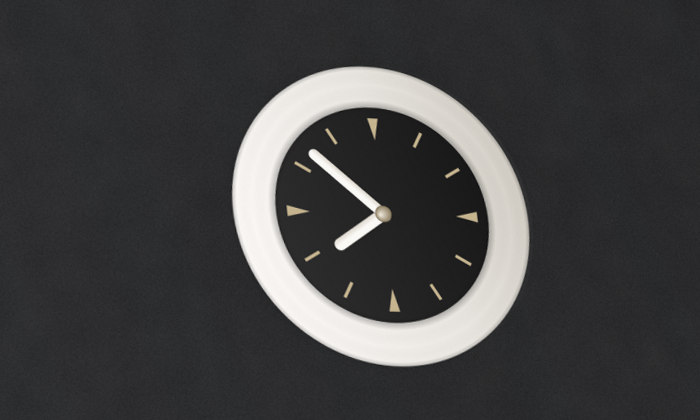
{"hour": 7, "minute": 52}
